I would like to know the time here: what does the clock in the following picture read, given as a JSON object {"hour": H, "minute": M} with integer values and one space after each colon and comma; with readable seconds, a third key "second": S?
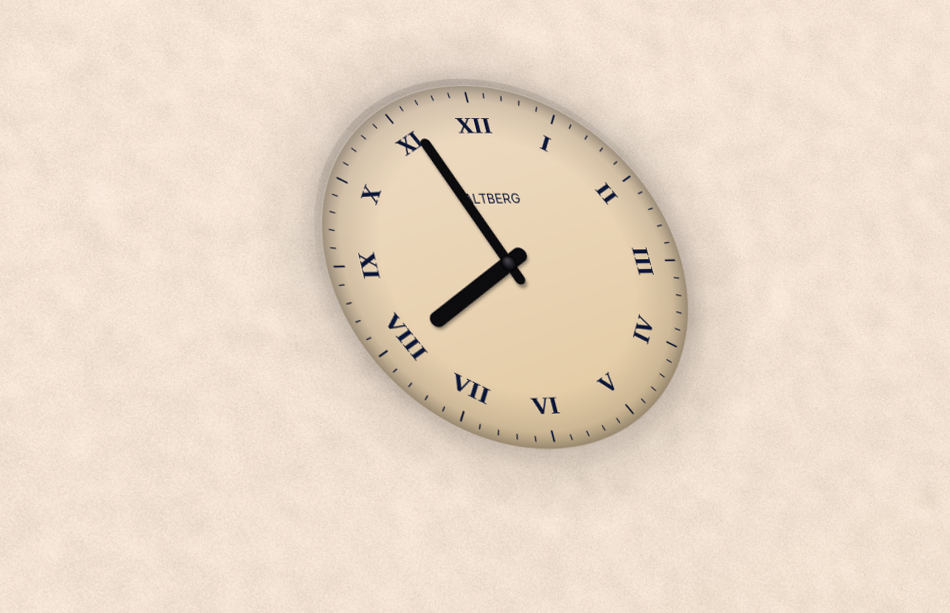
{"hour": 7, "minute": 56}
